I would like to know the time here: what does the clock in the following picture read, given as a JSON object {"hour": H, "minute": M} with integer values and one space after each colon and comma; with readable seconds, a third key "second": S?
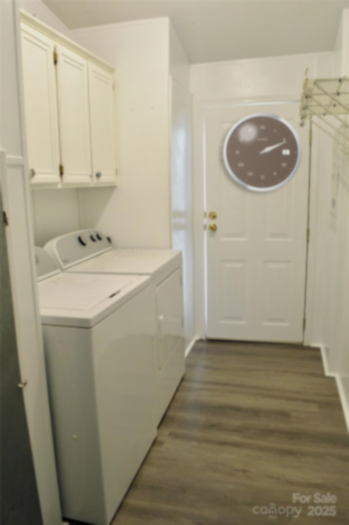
{"hour": 2, "minute": 11}
